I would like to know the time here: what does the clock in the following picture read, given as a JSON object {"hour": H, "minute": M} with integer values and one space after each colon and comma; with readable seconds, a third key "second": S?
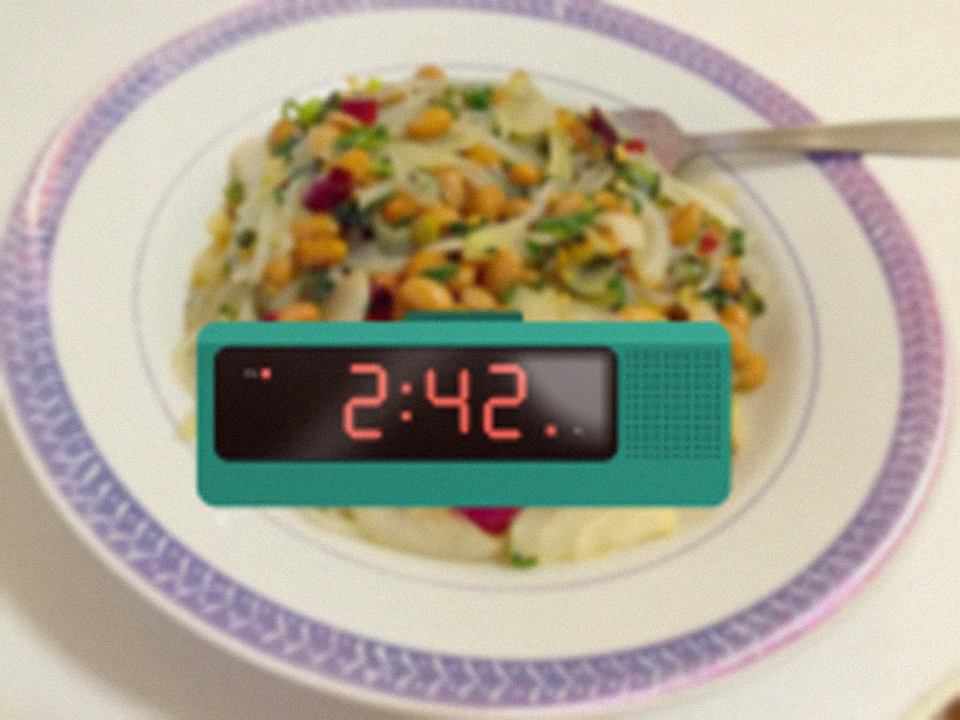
{"hour": 2, "minute": 42}
